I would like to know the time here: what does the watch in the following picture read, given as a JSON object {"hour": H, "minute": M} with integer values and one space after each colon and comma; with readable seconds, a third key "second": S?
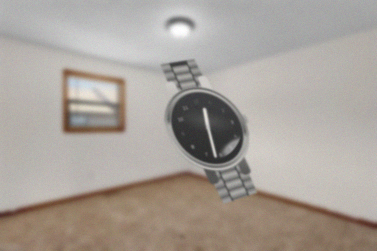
{"hour": 12, "minute": 32}
